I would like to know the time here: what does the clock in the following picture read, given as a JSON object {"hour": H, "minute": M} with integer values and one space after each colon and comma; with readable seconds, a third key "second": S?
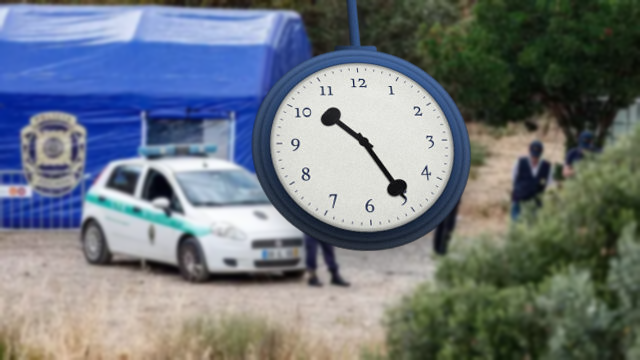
{"hour": 10, "minute": 25}
